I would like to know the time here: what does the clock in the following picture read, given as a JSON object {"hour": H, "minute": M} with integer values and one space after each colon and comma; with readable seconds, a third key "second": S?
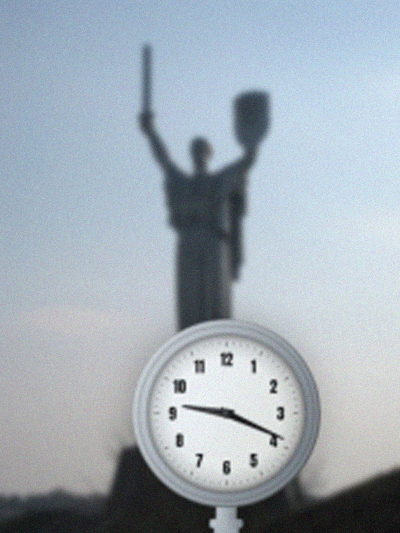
{"hour": 9, "minute": 19}
